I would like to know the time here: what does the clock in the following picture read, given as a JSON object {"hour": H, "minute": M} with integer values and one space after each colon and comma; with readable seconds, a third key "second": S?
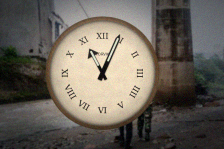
{"hour": 11, "minute": 4}
